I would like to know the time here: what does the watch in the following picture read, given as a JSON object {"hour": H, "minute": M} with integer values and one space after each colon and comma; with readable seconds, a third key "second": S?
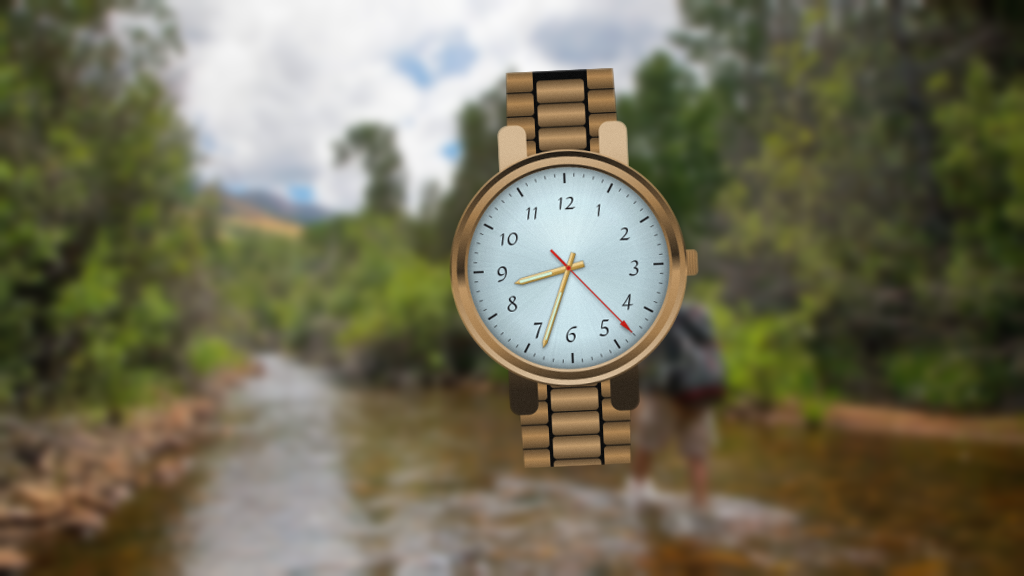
{"hour": 8, "minute": 33, "second": 23}
